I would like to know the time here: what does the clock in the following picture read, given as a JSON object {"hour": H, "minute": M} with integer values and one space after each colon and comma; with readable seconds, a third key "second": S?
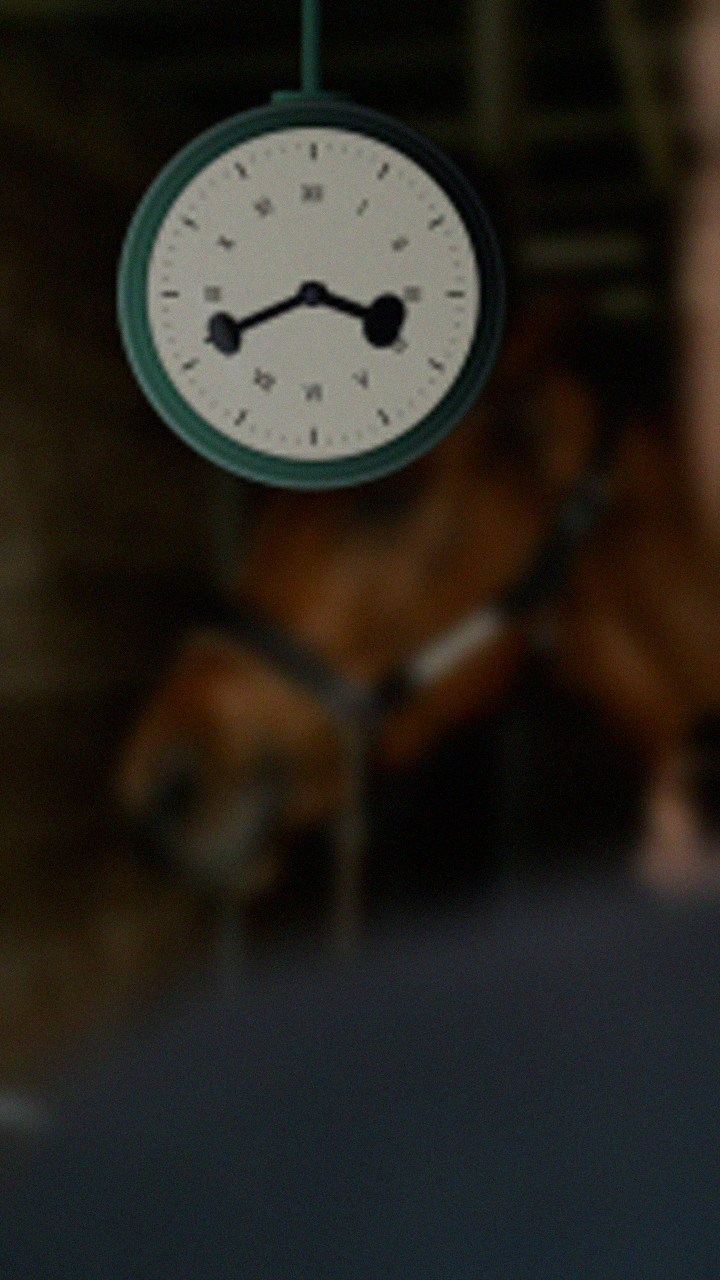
{"hour": 3, "minute": 41}
